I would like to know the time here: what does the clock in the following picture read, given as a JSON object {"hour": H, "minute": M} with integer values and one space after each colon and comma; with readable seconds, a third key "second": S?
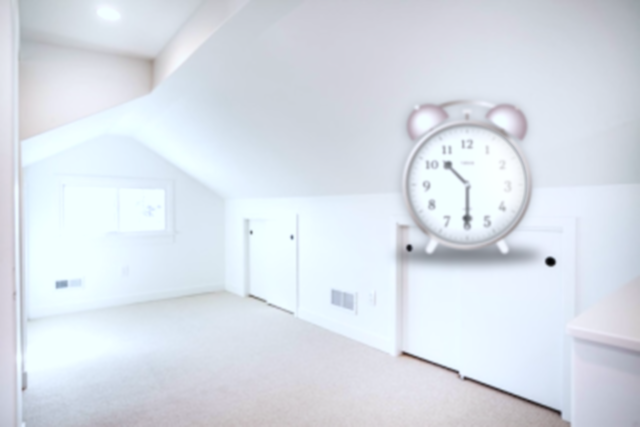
{"hour": 10, "minute": 30}
